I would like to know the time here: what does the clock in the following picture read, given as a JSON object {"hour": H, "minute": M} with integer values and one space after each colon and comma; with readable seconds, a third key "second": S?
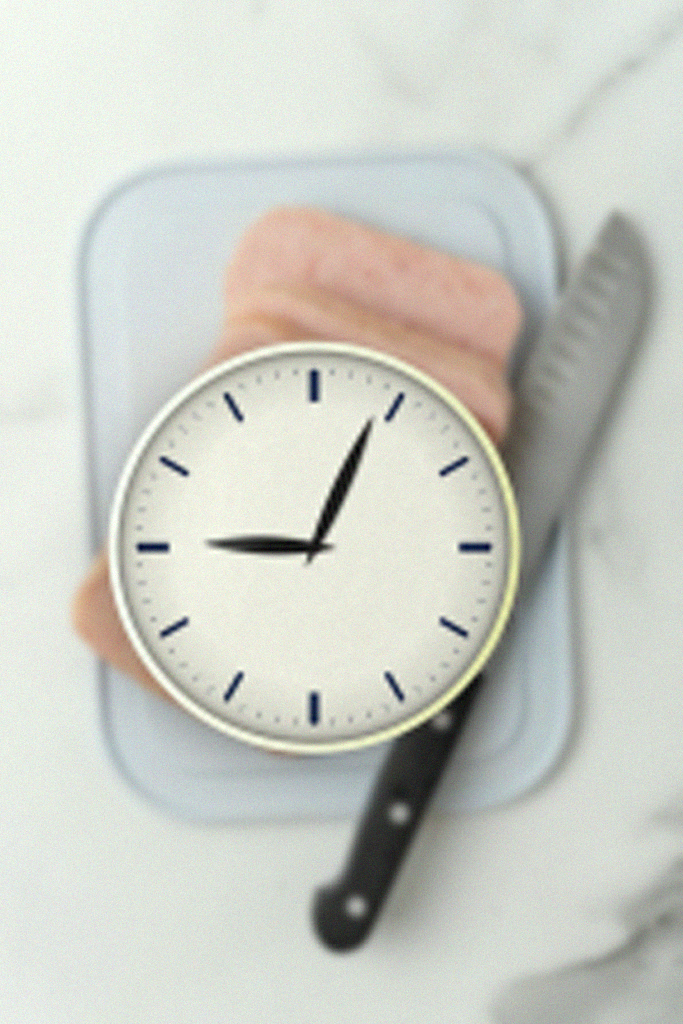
{"hour": 9, "minute": 4}
